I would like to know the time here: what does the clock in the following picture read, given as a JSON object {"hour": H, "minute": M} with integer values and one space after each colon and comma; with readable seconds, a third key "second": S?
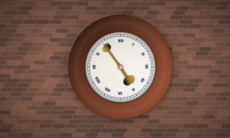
{"hour": 4, "minute": 54}
